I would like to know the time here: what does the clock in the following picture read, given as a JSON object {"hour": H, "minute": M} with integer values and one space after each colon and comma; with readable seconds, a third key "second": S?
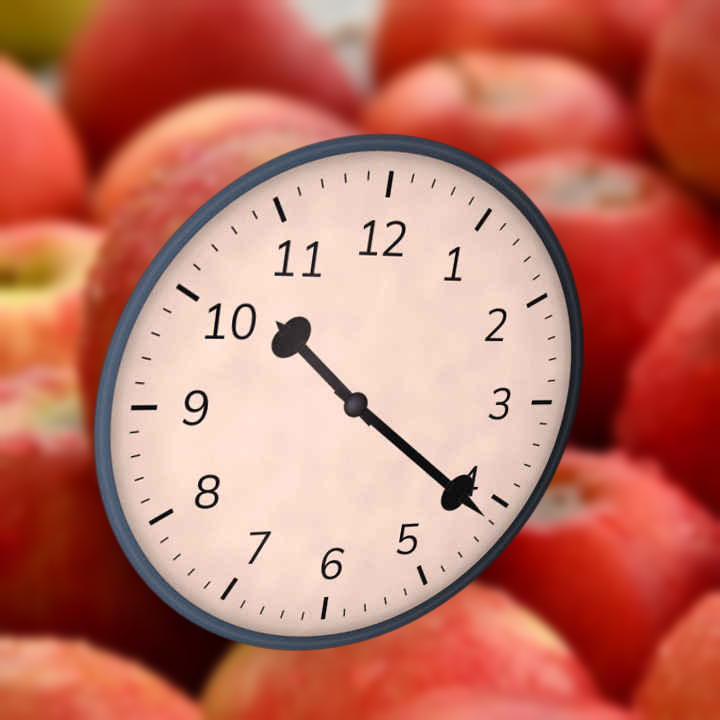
{"hour": 10, "minute": 21}
